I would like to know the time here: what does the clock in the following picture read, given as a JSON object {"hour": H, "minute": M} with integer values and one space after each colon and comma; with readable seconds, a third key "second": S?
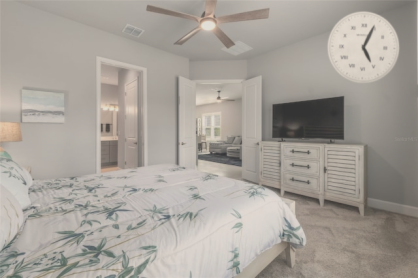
{"hour": 5, "minute": 4}
